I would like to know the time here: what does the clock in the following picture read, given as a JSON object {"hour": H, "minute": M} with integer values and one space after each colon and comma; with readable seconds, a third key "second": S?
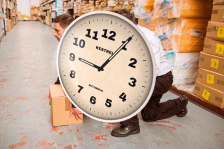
{"hour": 9, "minute": 5}
